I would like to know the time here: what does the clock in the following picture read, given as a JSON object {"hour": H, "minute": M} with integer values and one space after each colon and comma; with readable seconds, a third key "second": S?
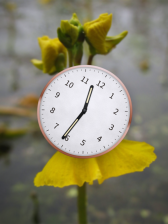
{"hour": 11, "minute": 31}
